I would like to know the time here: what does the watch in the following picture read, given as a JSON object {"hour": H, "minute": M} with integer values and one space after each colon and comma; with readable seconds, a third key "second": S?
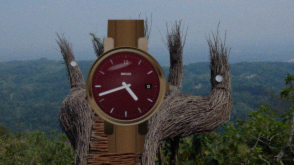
{"hour": 4, "minute": 42}
